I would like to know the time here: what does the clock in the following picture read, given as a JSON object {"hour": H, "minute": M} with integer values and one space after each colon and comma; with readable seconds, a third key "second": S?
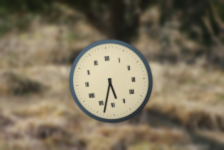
{"hour": 5, "minute": 33}
